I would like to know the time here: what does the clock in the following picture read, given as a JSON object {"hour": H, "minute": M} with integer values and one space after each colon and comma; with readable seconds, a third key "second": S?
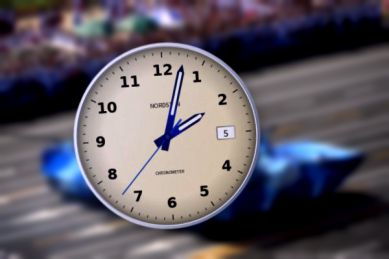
{"hour": 2, "minute": 2, "second": 37}
